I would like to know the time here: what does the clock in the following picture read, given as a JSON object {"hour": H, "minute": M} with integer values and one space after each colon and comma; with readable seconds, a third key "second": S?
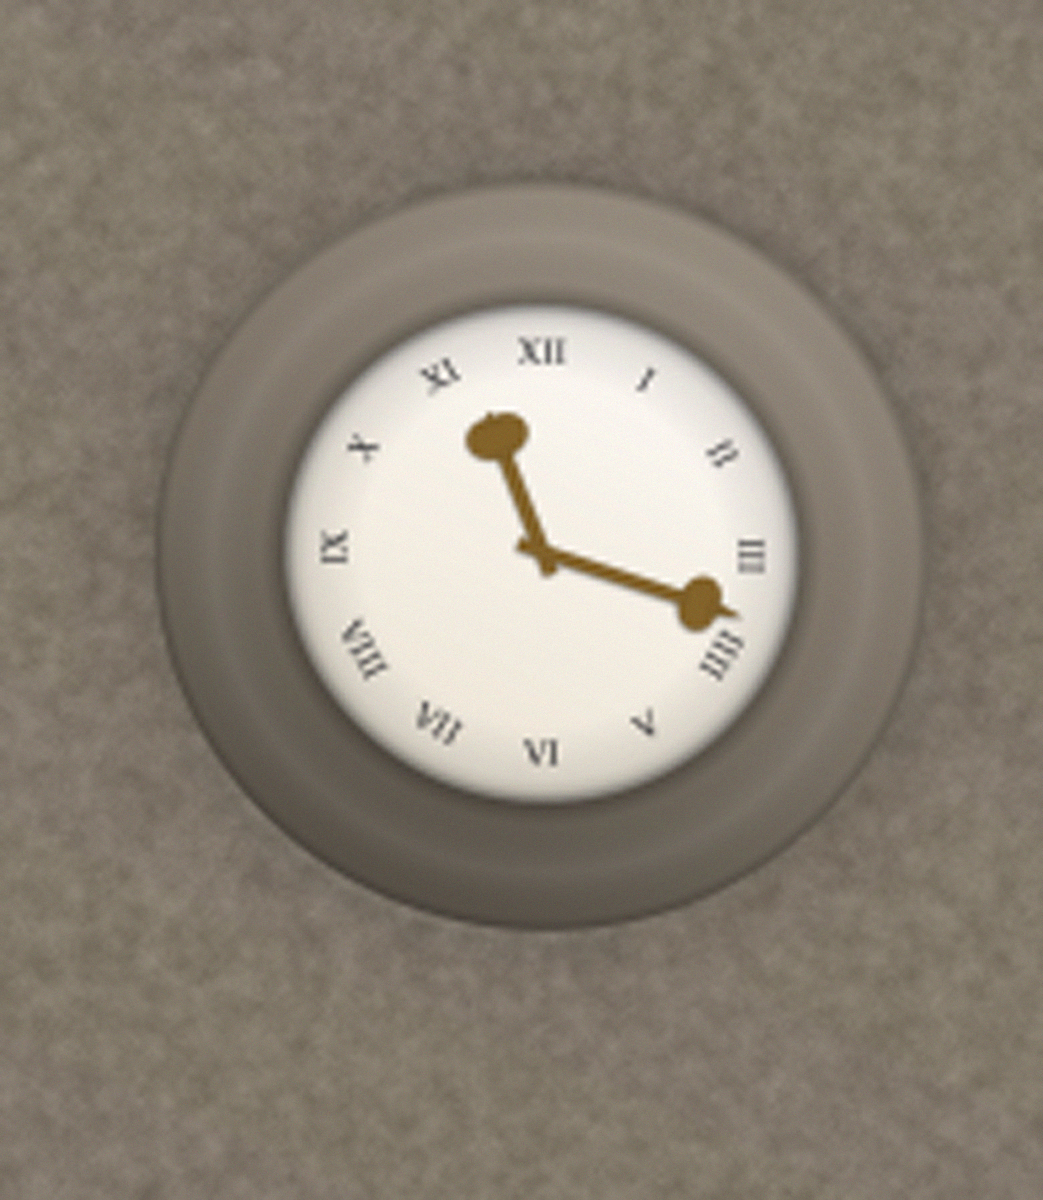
{"hour": 11, "minute": 18}
